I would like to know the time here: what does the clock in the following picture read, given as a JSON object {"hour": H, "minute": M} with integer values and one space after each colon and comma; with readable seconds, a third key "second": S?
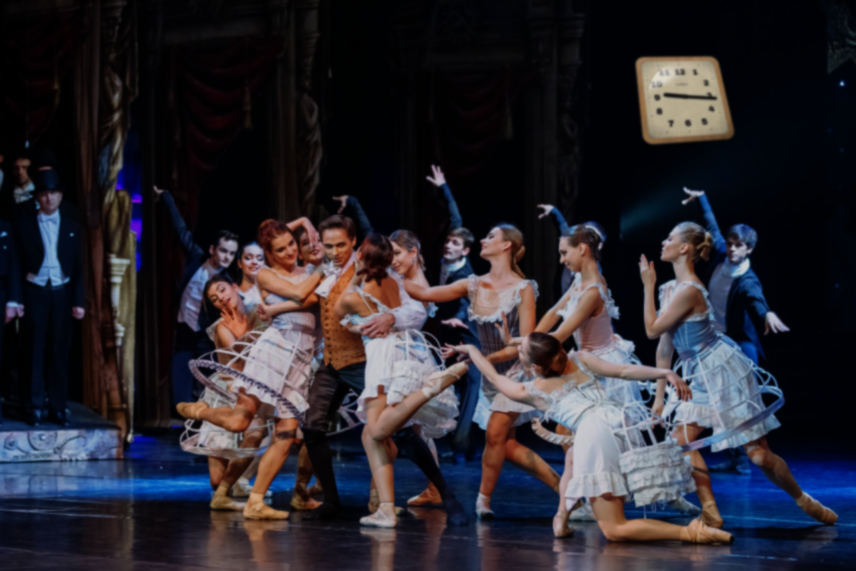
{"hour": 9, "minute": 16}
